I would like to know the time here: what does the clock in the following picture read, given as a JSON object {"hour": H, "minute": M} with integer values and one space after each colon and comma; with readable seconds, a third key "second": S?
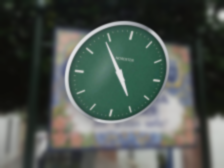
{"hour": 4, "minute": 54}
